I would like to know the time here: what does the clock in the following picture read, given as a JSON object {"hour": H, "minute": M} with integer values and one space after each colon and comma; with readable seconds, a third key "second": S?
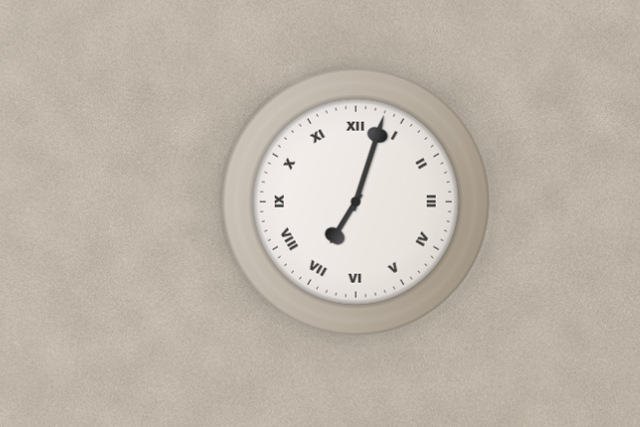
{"hour": 7, "minute": 3}
